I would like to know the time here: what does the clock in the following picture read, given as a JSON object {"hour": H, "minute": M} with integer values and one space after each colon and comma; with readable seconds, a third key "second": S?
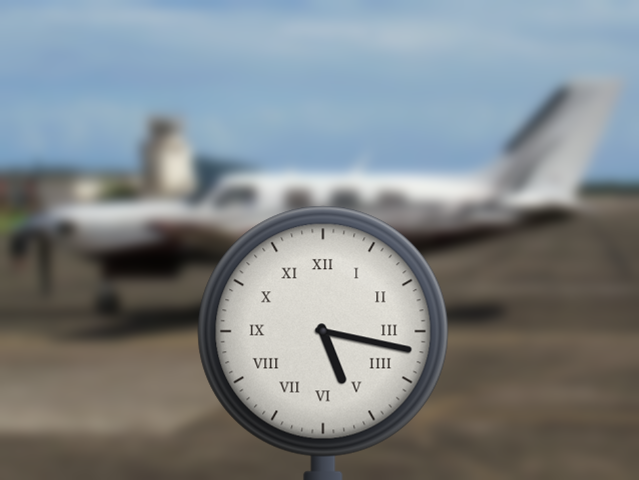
{"hour": 5, "minute": 17}
